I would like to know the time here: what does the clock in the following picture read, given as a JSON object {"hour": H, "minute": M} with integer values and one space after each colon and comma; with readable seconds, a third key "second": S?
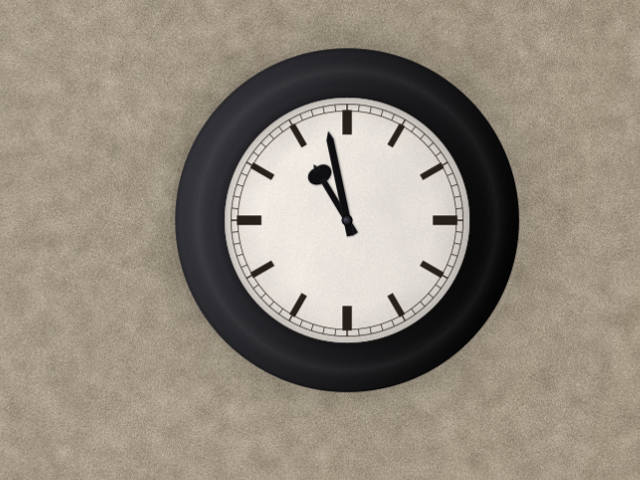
{"hour": 10, "minute": 58}
